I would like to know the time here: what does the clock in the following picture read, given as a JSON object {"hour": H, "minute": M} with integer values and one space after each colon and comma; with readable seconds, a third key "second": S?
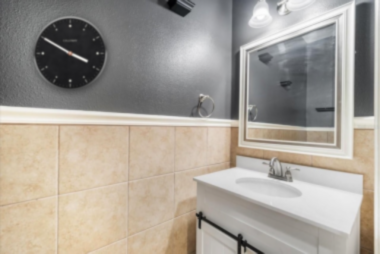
{"hour": 3, "minute": 50}
